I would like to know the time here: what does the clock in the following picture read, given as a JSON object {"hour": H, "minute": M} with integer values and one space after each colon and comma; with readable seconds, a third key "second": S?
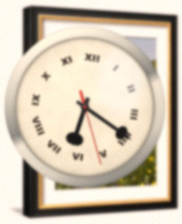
{"hour": 6, "minute": 19, "second": 26}
